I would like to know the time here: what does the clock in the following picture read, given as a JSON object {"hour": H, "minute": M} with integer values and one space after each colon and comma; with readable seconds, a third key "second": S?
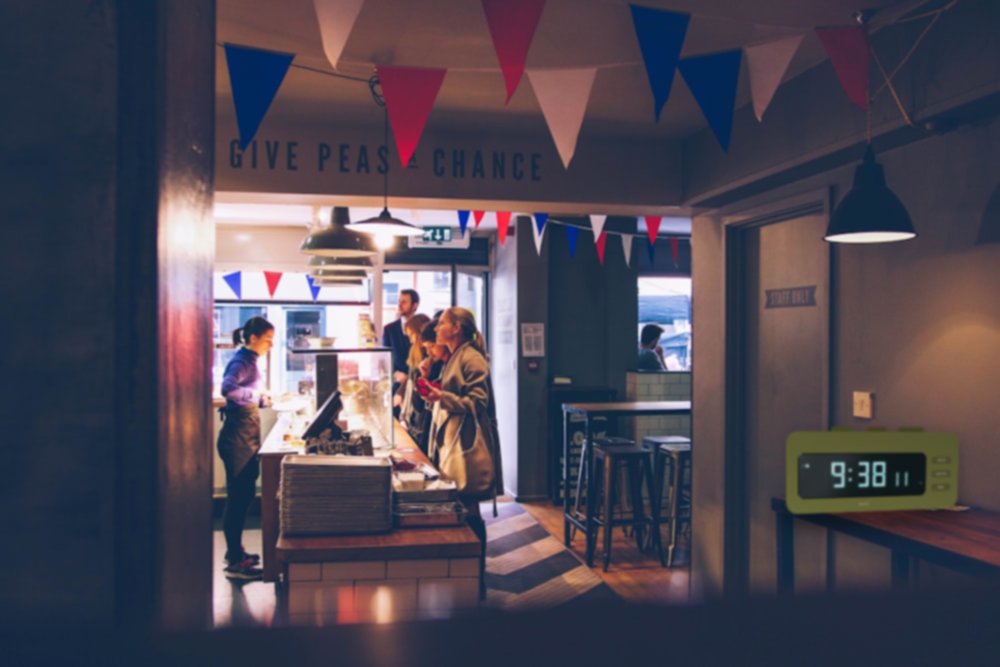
{"hour": 9, "minute": 38, "second": 11}
